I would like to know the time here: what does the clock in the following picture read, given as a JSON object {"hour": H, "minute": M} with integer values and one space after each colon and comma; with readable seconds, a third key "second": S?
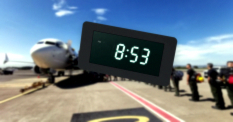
{"hour": 8, "minute": 53}
